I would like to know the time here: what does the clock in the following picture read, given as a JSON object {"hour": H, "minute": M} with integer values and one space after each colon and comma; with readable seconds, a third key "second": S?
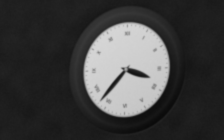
{"hour": 3, "minute": 37}
